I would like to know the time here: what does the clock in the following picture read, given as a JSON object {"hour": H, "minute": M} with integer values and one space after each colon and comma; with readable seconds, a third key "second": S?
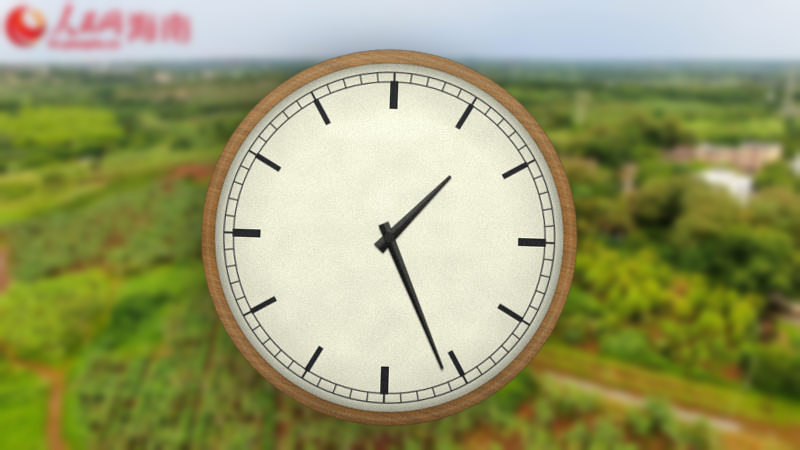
{"hour": 1, "minute": 26}
